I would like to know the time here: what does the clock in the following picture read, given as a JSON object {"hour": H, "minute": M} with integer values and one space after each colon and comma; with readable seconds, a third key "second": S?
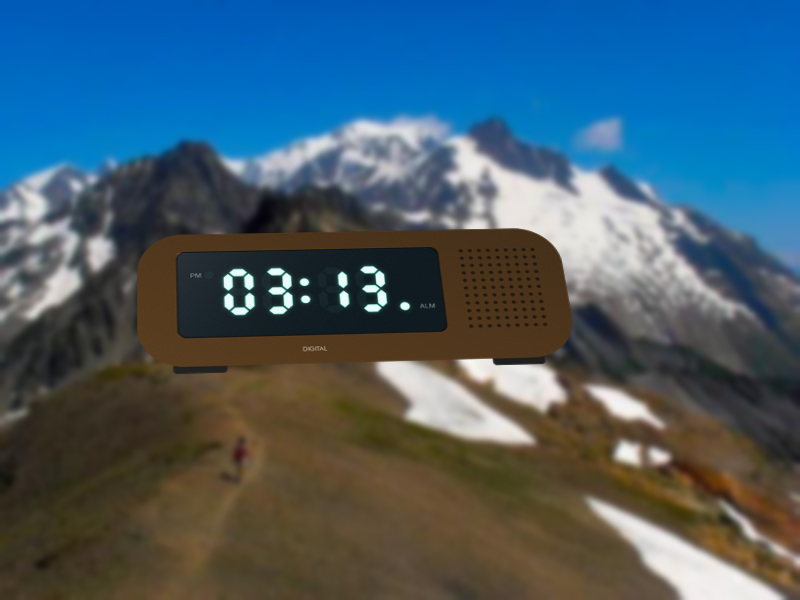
{"hour": 3, "minute": 13}
